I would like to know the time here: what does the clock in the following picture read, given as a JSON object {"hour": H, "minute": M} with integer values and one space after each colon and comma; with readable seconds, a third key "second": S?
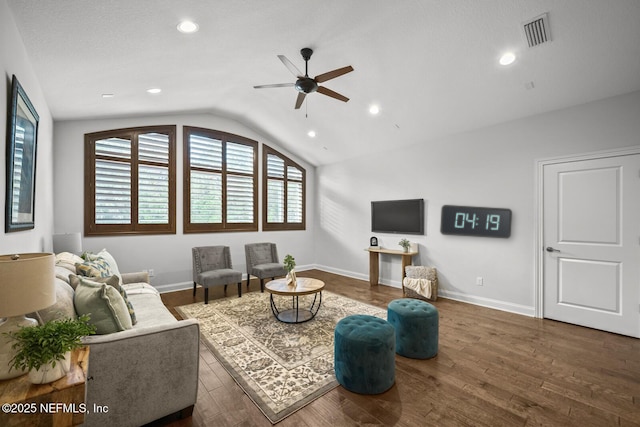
{"hour": 4, "minute": 19}
